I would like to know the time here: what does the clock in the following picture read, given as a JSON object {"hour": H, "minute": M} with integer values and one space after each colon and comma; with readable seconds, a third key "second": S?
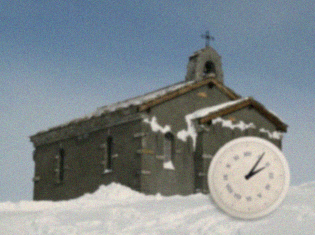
{"hour": 2, "minute": 6}
